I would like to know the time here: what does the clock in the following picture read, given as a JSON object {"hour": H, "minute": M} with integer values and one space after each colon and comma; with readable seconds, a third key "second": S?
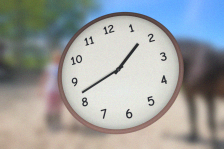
{"hour": 1, "minute": 42}
